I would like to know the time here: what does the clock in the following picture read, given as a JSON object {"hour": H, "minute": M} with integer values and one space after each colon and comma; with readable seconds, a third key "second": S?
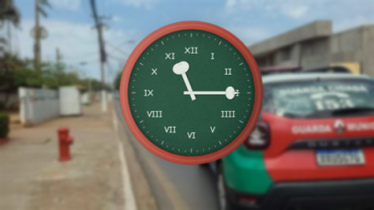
{"hour": 11, "minute": 15}
